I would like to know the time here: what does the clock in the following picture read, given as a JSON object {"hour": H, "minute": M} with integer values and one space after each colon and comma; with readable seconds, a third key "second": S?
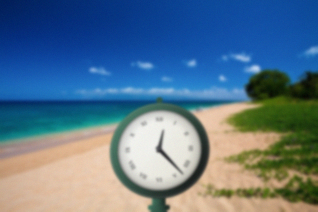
{"hour": 12, "minute": 23}
